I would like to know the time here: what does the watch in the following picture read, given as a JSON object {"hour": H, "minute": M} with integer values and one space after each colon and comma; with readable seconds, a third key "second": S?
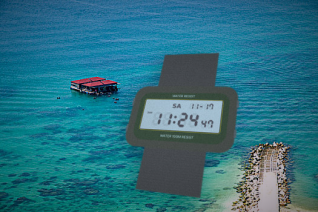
{"hour": 11, "minute": 24, "second": 47}
